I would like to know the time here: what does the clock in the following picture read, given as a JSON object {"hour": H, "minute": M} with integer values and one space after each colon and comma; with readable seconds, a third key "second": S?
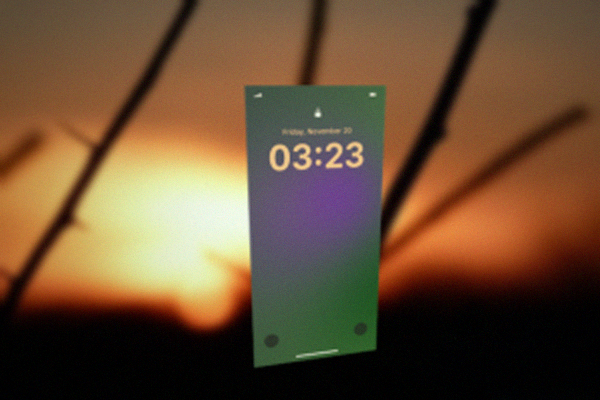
{"hour": 3, "minute": 23}
